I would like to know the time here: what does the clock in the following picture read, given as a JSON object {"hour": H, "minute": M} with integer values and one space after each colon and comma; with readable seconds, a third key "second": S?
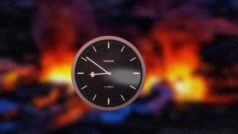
{"hour": 8, "minute": 51}
